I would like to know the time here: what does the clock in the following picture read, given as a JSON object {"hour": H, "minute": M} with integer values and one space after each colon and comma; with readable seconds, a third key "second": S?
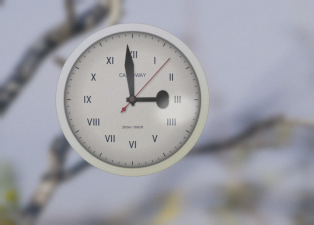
{"hour": 2, "minute": 59, "second": 7}
